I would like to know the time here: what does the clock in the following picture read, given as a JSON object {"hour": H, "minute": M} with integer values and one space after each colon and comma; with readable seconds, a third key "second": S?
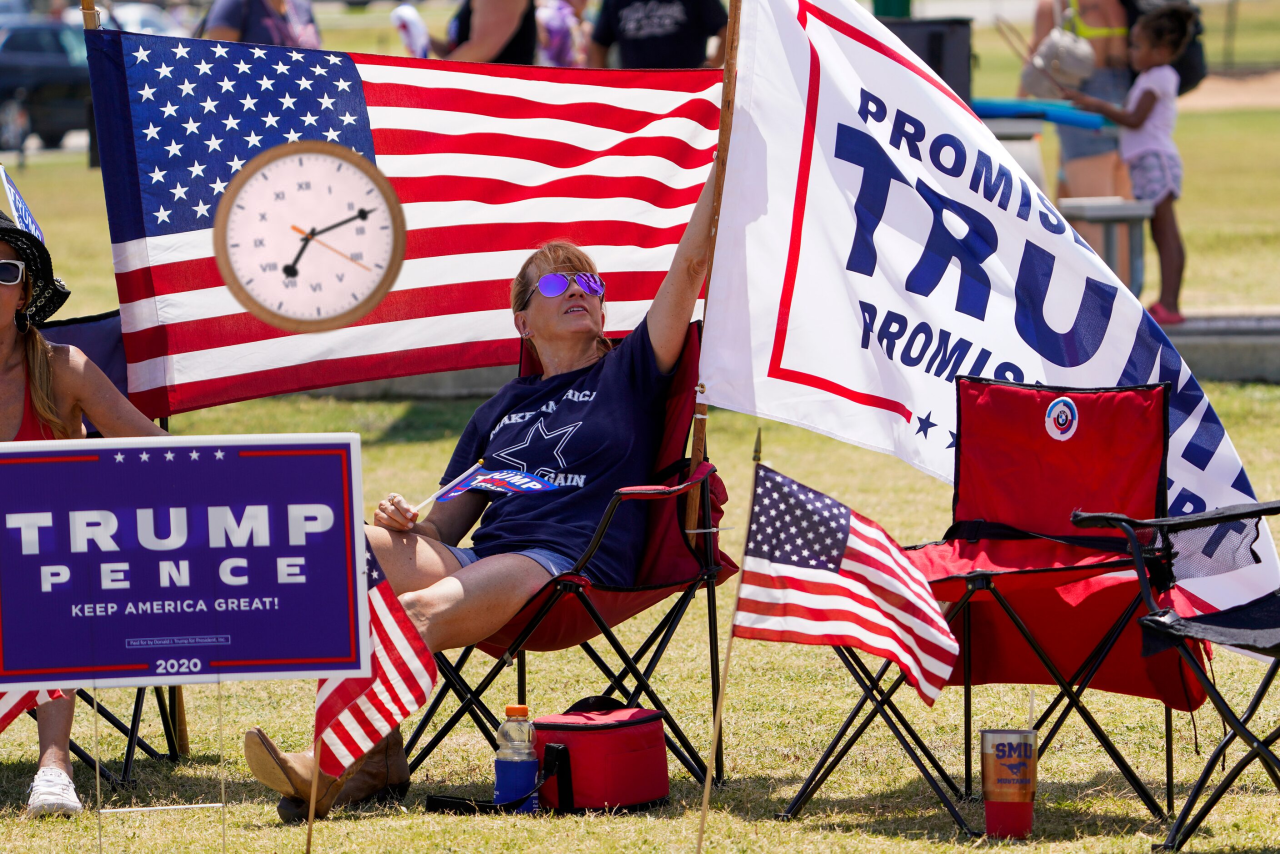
{"hour": 7, "minute": 12, "second": 21}
